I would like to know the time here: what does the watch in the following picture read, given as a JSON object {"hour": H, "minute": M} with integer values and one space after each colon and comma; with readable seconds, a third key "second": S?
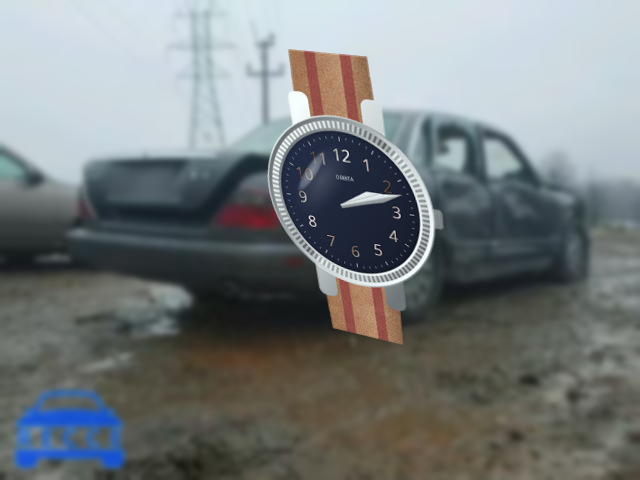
{"hour": 2, "minute": 12}
